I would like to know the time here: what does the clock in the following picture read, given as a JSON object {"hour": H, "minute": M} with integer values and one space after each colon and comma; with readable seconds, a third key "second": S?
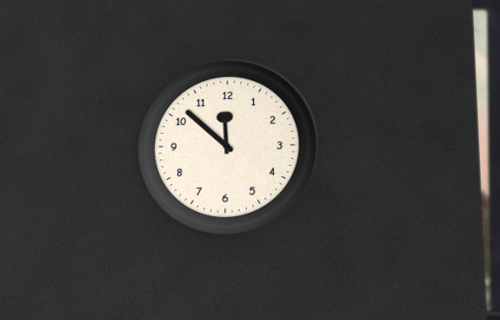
{"hour": 11, "minute": 52}
